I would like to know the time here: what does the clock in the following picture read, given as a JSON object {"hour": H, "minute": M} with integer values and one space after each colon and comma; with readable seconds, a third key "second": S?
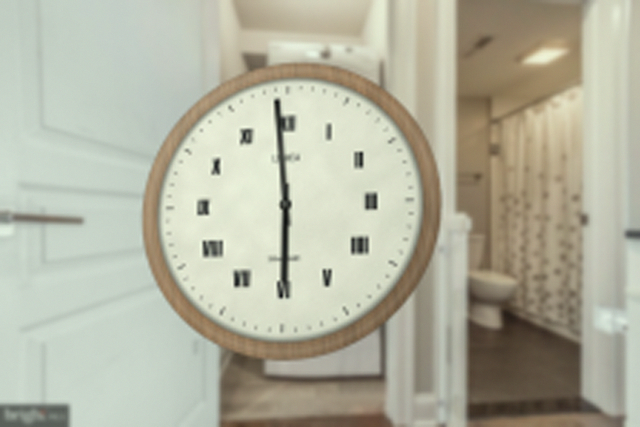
{"hour": 5, "minute": 59}
